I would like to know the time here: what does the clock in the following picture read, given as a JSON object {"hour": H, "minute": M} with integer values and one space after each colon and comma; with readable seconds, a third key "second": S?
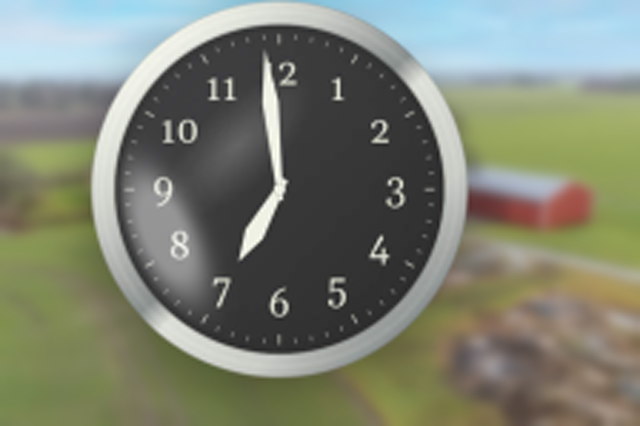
{"hour": 6, "minute": 59}
